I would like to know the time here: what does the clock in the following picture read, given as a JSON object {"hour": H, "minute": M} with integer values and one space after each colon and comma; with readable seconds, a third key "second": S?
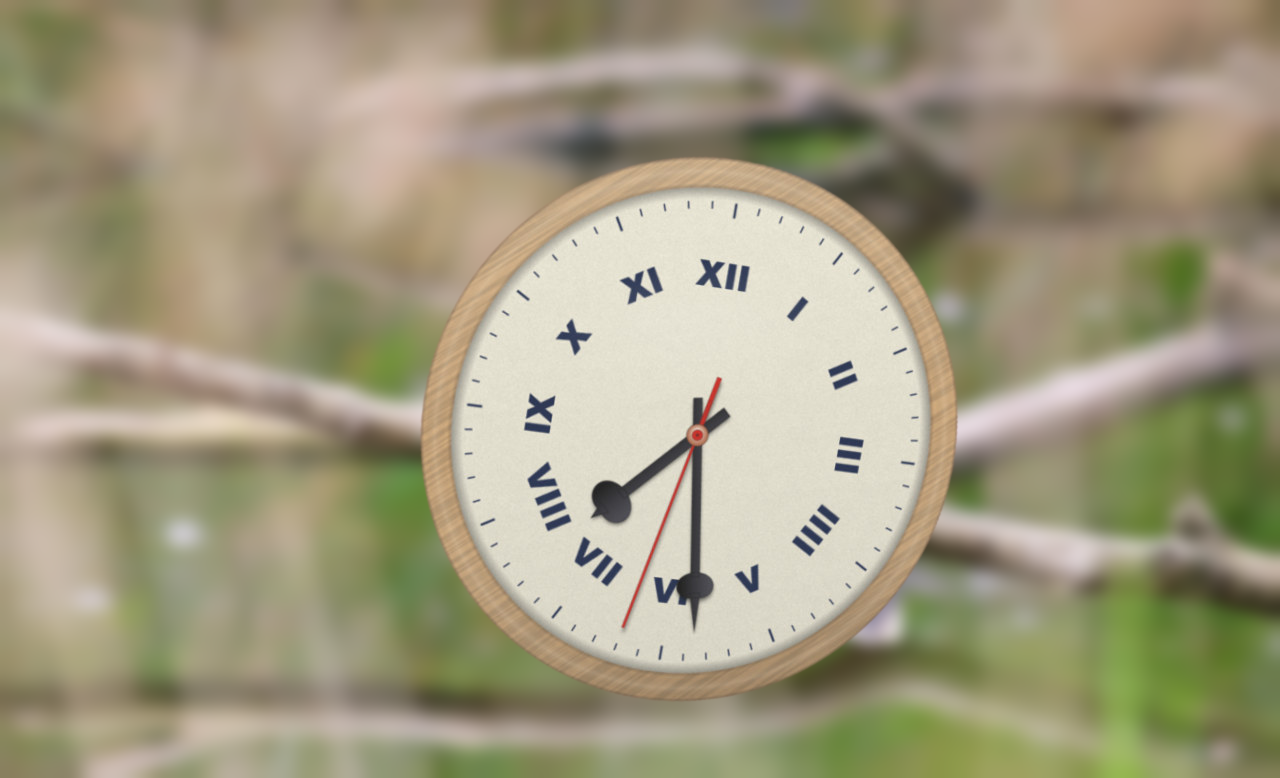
{"hour": 7, "minute": 28, "second": 32}
